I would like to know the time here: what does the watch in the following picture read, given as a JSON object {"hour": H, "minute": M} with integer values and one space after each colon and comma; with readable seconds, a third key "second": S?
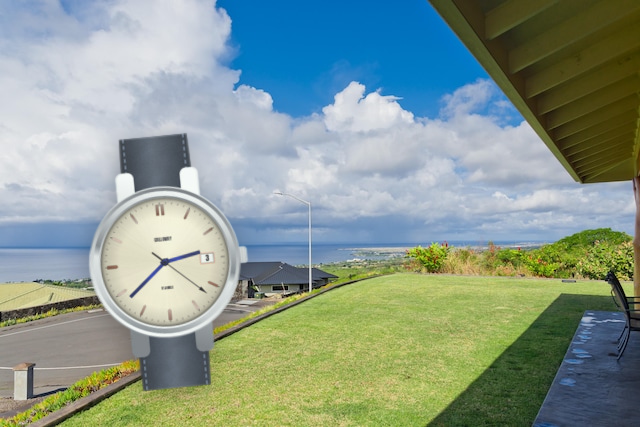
{"hour": 2, "minute": 38, "second": 22}
